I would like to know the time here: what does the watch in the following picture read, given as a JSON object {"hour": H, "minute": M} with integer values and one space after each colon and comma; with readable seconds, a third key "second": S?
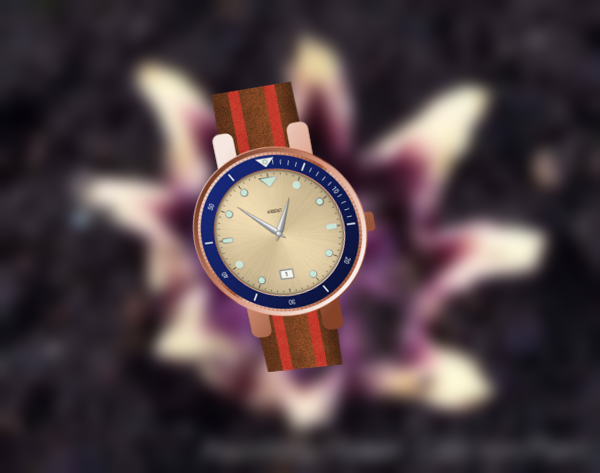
{"hour": 12, "minute": 52}
